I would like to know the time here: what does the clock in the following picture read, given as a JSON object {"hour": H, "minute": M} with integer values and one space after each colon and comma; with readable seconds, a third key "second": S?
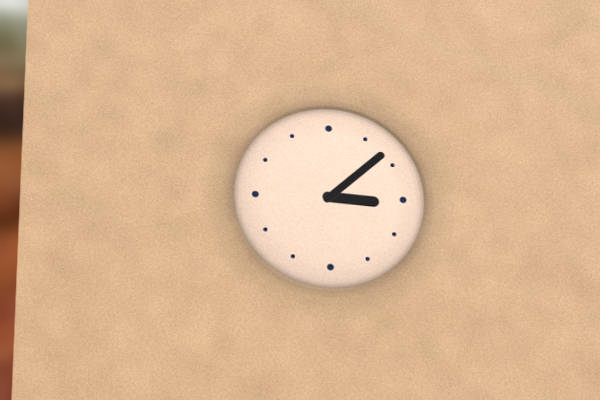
{"hour": 3, "minute": 8}
